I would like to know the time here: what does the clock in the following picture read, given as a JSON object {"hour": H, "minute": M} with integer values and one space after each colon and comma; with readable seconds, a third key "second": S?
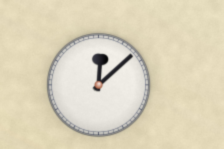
{"hour": 12, "minute": 8}
